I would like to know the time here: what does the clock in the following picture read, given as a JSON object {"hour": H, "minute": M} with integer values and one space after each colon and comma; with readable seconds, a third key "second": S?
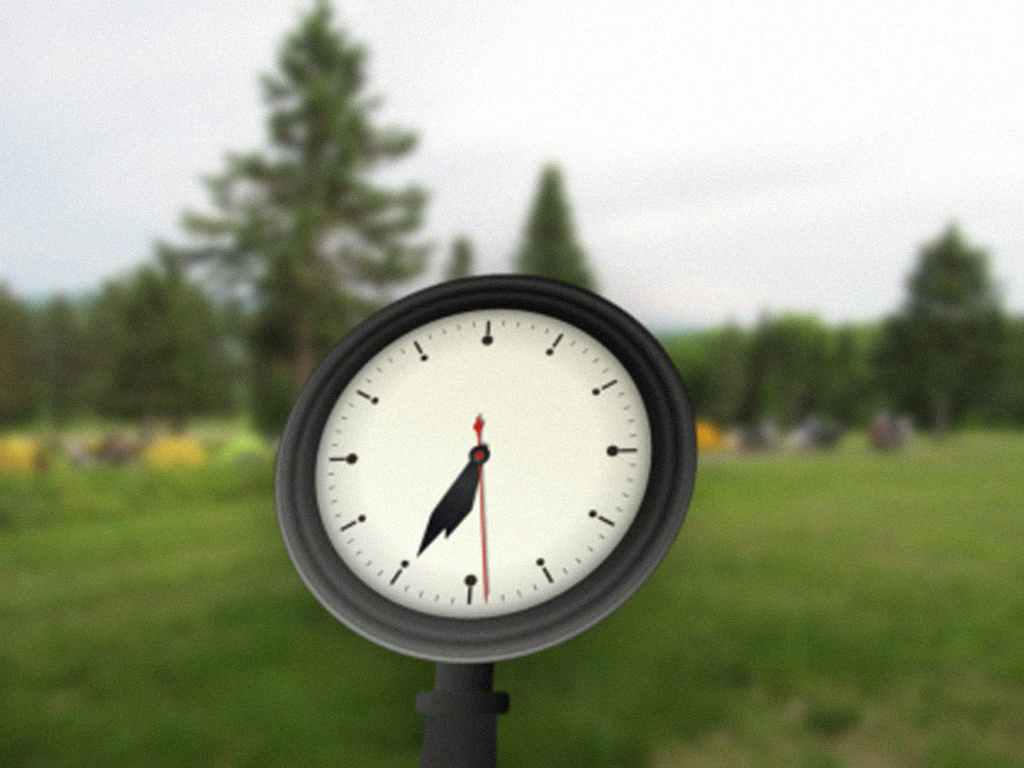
{"hour": 6, "minute": 34, "second": 29}
